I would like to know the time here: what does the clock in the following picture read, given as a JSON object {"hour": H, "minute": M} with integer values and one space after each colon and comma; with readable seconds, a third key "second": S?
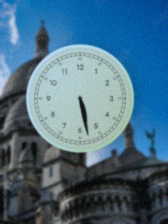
{"hour": 5, "minute": 28}
